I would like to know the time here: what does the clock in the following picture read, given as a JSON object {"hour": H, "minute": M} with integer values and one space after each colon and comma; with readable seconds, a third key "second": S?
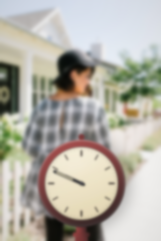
{"hour": 9, "minute": 49}
